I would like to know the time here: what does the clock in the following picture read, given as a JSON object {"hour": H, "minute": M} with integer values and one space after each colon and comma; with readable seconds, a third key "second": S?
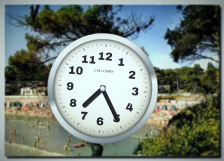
{"hour": 7, "minute": 25}
